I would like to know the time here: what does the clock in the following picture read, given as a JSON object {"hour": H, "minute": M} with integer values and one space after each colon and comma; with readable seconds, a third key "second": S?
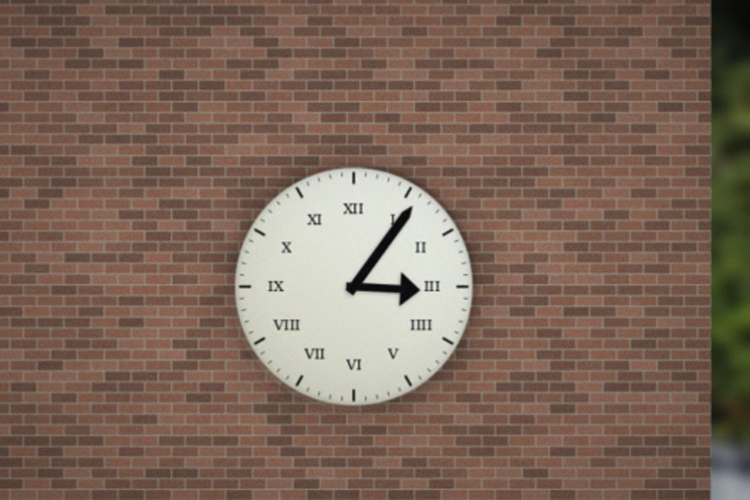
{"hour": 3, "minute": 6}
